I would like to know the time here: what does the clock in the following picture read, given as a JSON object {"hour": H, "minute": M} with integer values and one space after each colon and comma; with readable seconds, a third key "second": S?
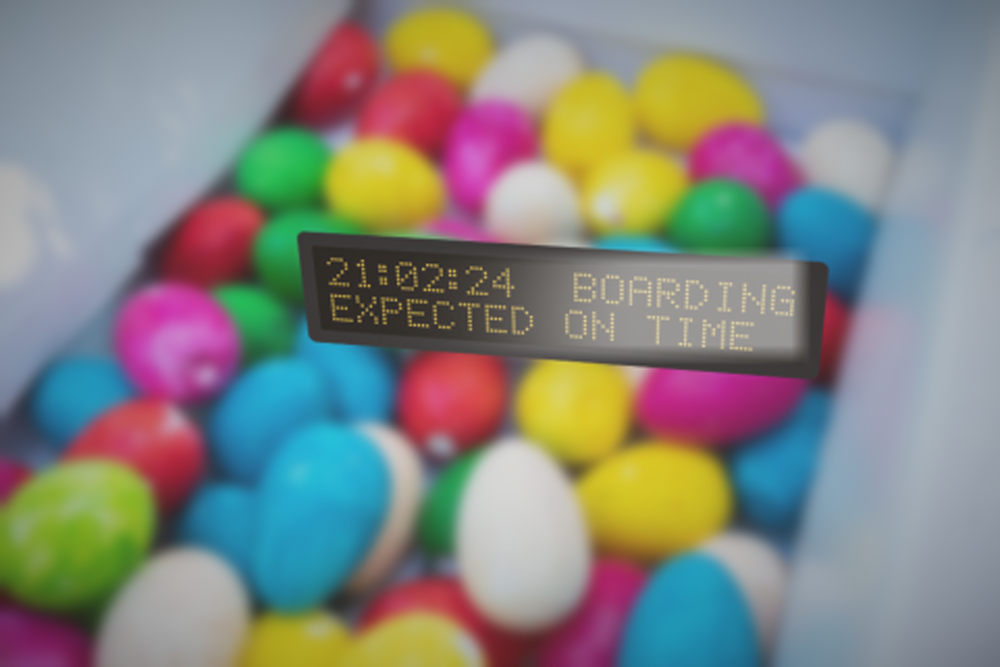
{"hour": 21, "minute": 2, "second": 24}
